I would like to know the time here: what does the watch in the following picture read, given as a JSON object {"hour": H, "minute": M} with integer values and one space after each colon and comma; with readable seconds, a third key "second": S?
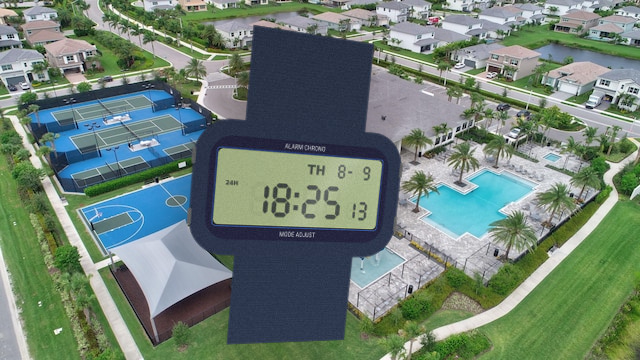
{"hour": 18, "minute": 25, "second": 13}
